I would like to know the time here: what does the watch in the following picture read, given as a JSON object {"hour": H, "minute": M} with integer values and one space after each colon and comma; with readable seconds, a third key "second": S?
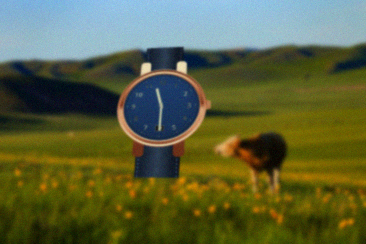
{"hour": 11, "minute": 30}
